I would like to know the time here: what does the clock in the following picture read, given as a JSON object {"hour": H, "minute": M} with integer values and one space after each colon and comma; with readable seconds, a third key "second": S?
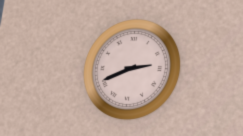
{"hour": 2, "minute": 41}
